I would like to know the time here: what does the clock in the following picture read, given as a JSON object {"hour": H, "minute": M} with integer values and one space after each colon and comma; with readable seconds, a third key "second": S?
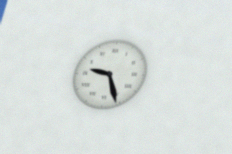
{"hour": 9, "minute": 26}
